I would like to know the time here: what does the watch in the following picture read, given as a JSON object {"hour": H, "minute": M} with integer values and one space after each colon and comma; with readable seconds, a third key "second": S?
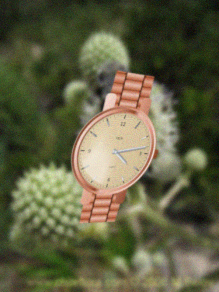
{"hour": 4, "minute": 13}
